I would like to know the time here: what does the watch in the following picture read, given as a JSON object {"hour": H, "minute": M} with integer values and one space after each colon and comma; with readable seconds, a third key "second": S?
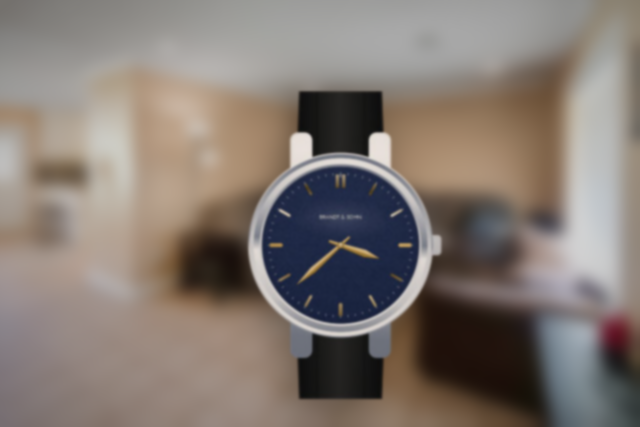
{"hour": 3, "minute": 38}
